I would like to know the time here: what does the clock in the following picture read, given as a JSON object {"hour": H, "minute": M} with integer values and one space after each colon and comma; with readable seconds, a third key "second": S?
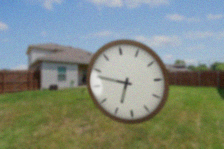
{"hour": 6, "minute": 48}
